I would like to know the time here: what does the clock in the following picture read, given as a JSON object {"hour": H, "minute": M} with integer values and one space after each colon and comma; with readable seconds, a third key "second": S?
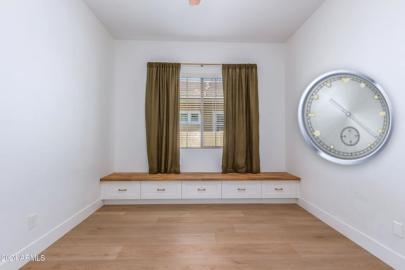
{"hour": 10, "minute": 22}
